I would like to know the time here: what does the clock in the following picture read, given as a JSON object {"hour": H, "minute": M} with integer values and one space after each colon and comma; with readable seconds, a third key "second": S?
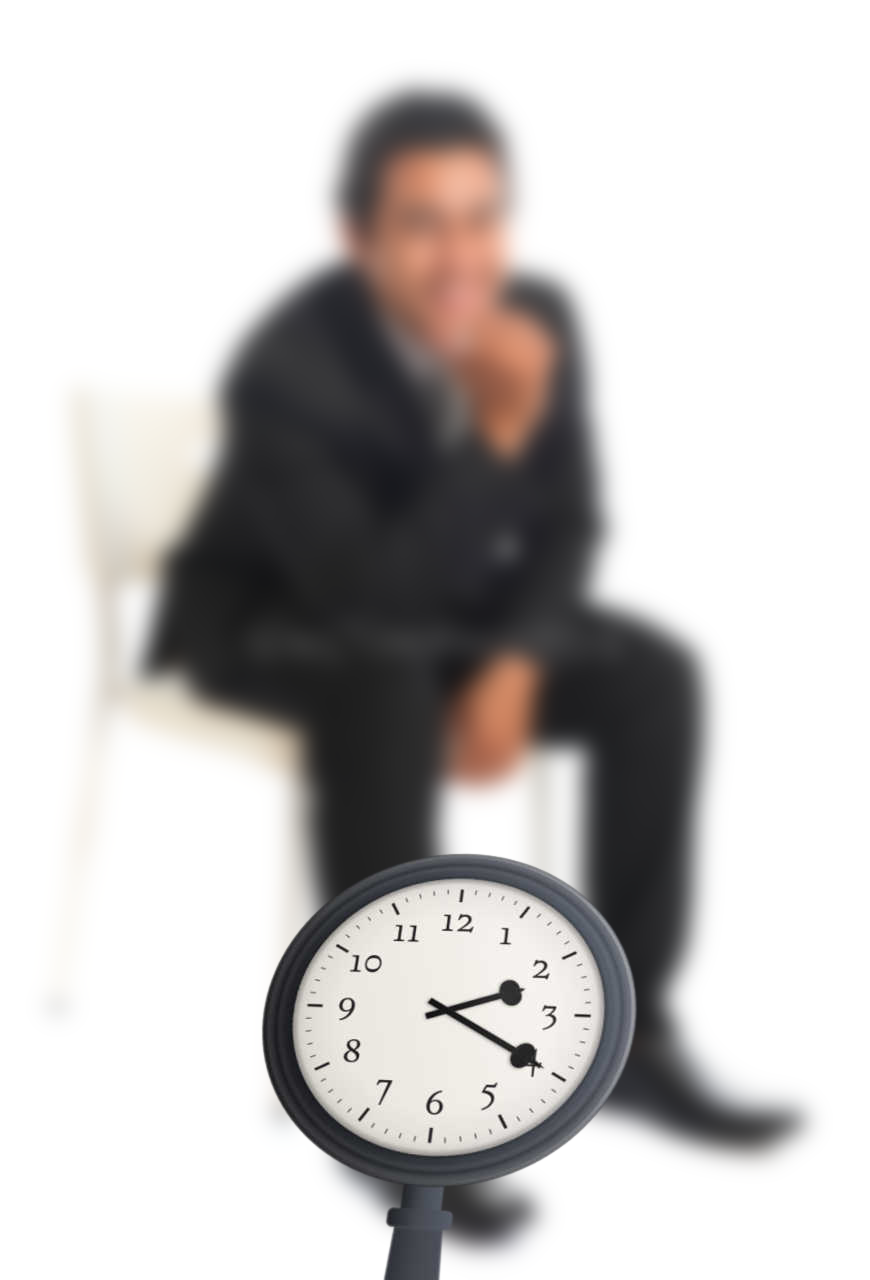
{"hour": 2, "minute": 20}
